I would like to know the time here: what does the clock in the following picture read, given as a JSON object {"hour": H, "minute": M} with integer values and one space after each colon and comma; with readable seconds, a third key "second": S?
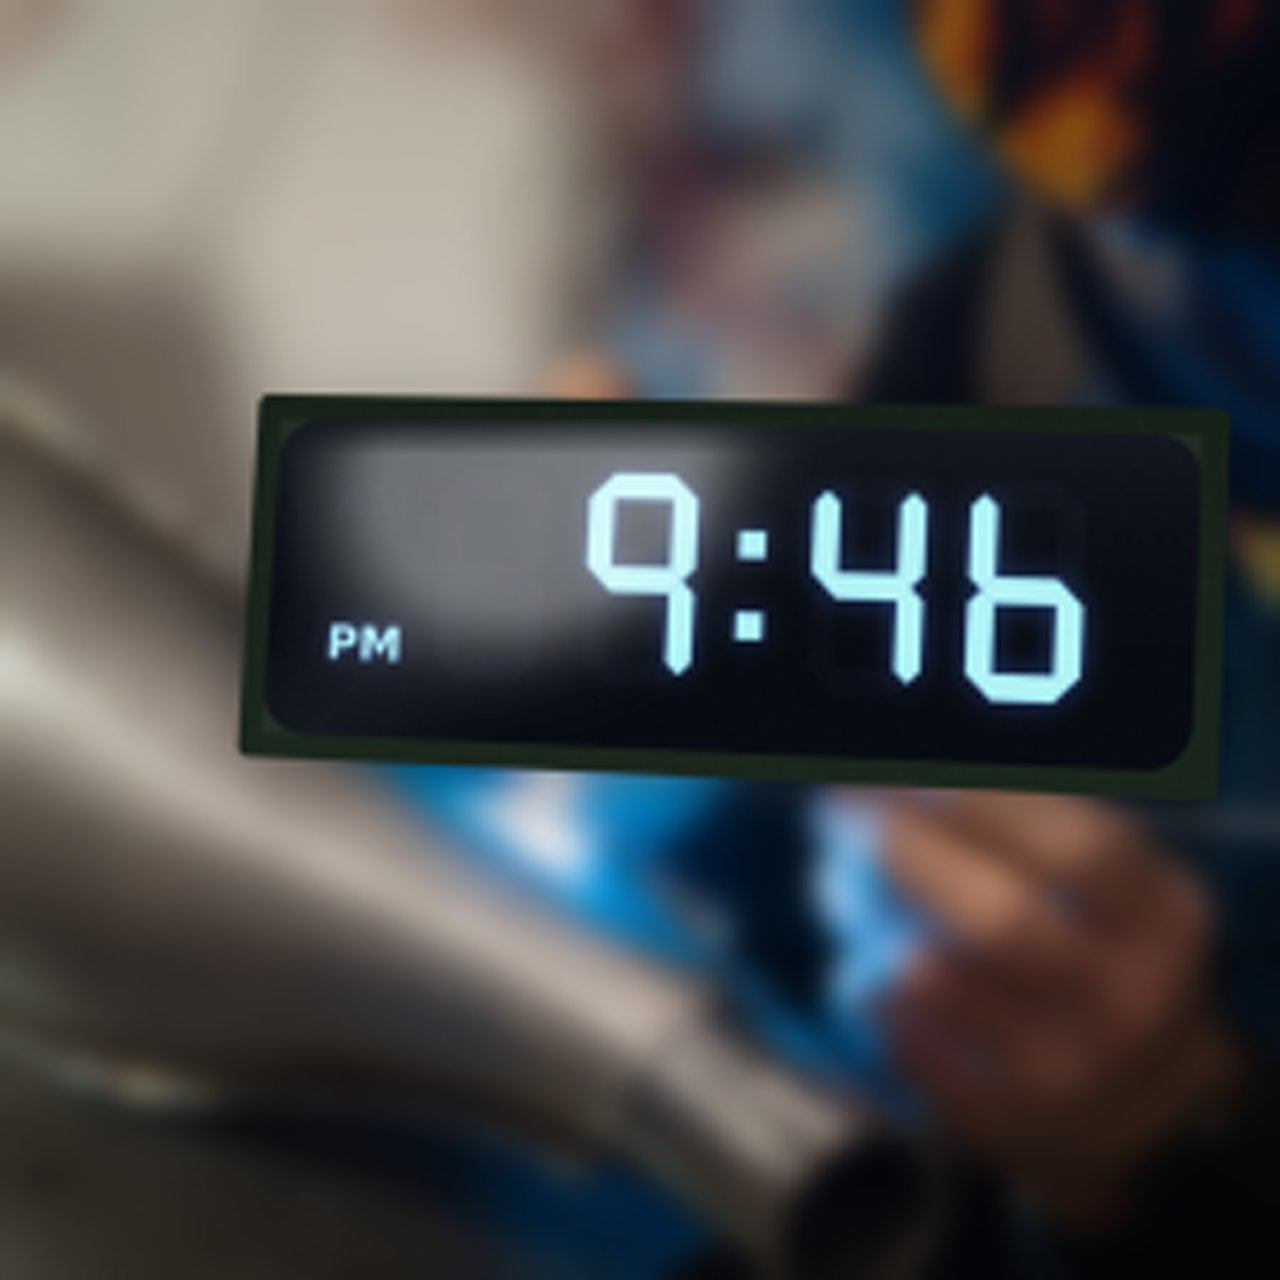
{"hour": 9, "minute": 46}
